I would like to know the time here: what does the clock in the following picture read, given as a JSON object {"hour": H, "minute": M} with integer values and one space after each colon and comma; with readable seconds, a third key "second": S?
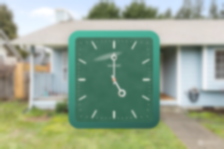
{"hour": 5, "minute": 0}
